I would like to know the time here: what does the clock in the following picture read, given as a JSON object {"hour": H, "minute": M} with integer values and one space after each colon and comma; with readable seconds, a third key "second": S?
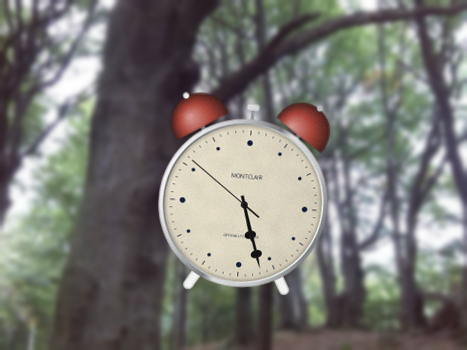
{"hour": 5, "minute": 26, "second": 51}
